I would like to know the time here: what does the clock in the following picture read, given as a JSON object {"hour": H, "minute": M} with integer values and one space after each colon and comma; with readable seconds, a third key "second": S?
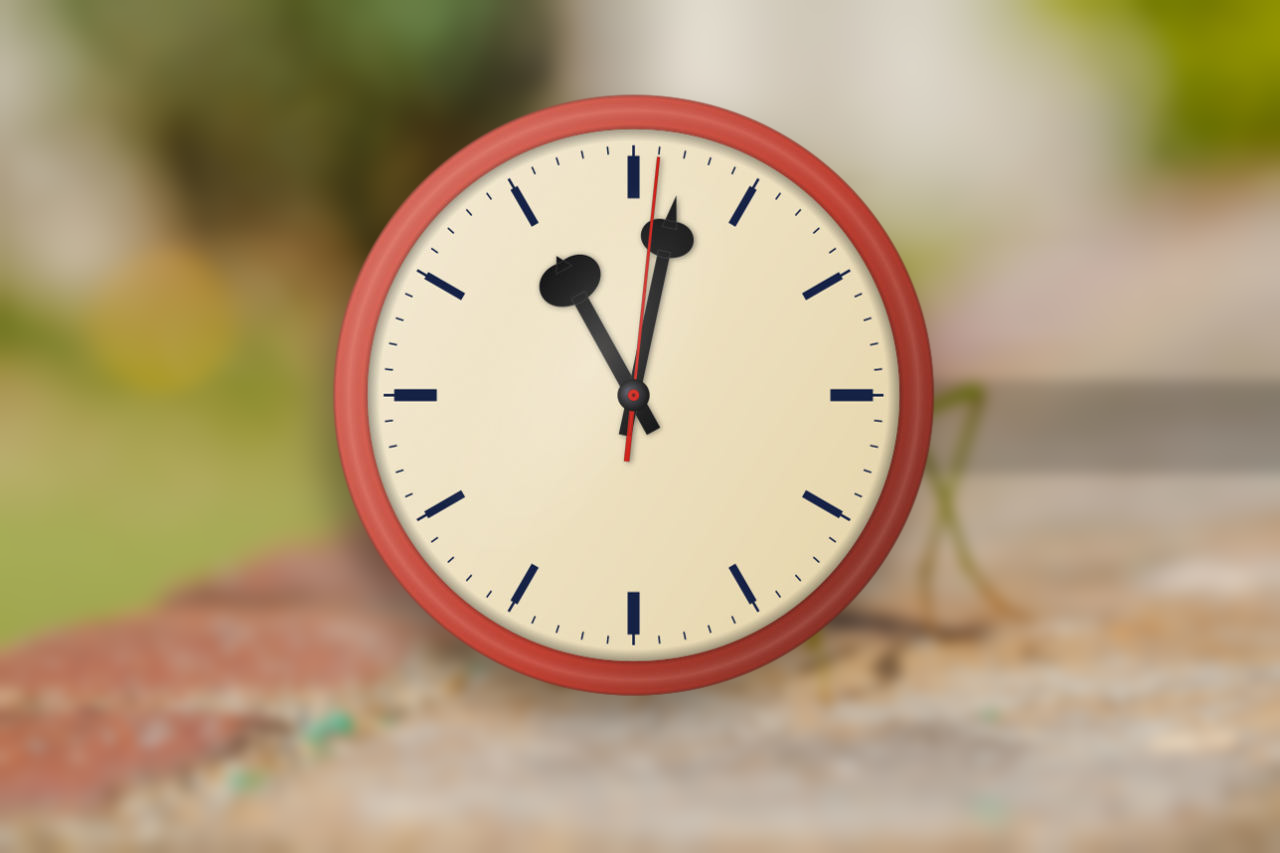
{"hour": 11, "minute": 2, "second": 1}
